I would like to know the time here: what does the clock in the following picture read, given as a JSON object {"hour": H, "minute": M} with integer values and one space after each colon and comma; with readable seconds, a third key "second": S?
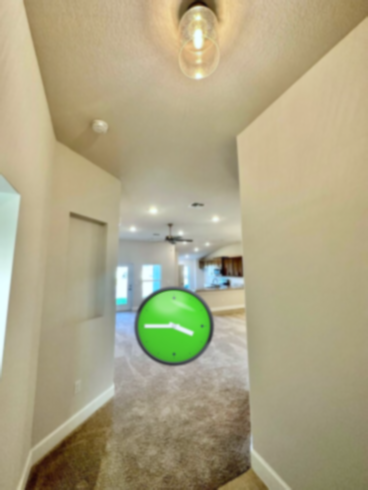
{"hour": 3, "minute": 45}
